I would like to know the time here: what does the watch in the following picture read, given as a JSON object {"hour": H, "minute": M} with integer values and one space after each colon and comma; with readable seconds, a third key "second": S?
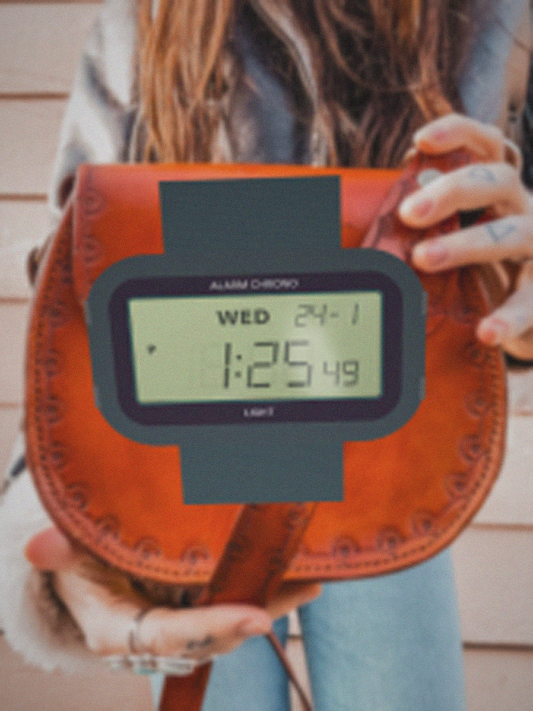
{"hour": 1, "minute": 25, "second": 49}
